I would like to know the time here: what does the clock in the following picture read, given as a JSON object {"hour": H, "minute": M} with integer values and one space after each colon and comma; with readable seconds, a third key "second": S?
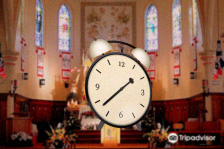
{"hour": 1, "minute": 38}
